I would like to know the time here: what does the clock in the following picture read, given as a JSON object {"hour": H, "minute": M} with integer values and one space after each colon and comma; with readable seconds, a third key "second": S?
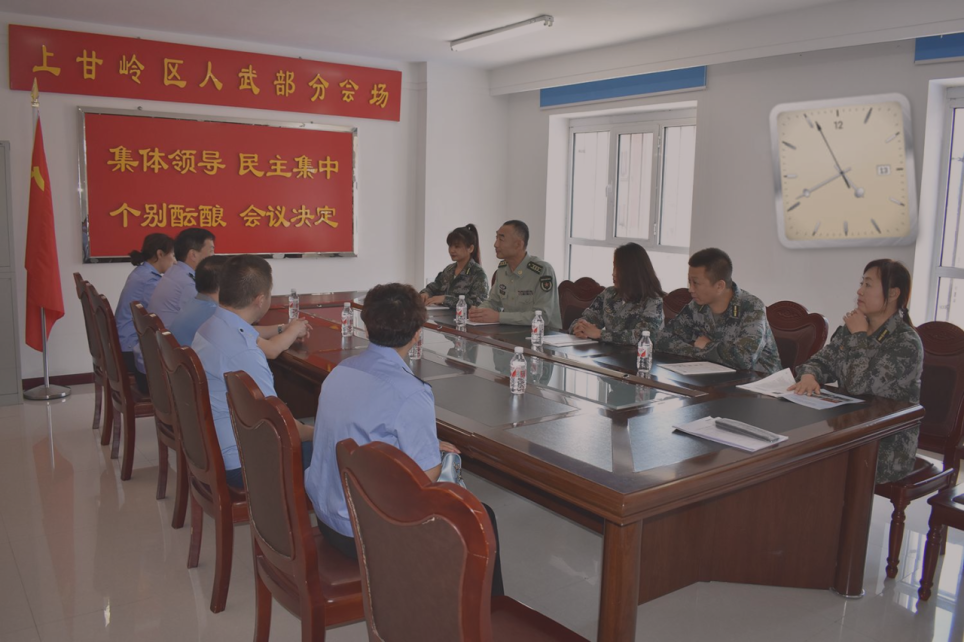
{"hour": 4, "minute": 40, "second": 56}
